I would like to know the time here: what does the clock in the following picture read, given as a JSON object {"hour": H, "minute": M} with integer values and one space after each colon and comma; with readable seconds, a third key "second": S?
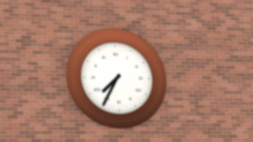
{"hour": 7, "minute": 35}
